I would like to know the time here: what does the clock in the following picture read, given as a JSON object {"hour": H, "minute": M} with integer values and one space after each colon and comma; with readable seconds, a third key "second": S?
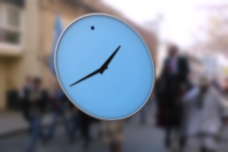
{"hour": 1, "minute": 42}
